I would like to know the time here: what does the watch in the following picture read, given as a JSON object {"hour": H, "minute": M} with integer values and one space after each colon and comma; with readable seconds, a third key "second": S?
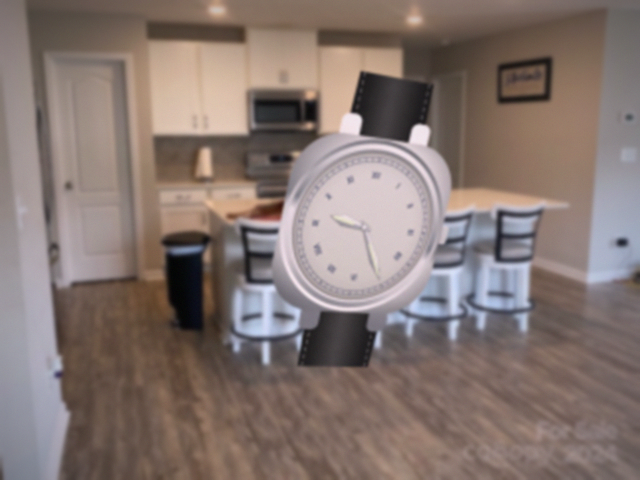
{"hour": 9, "minute": 25}
